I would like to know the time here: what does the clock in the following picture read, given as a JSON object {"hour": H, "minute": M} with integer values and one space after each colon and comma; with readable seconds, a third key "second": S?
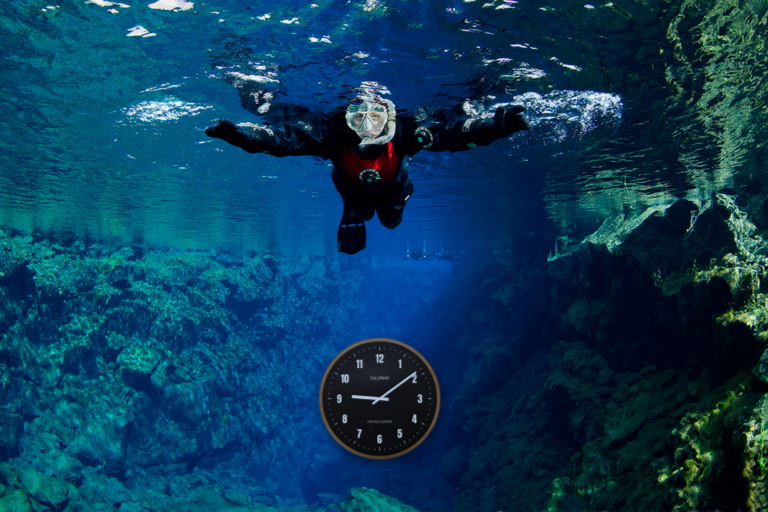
{"hour": 9, "minute": 9}
